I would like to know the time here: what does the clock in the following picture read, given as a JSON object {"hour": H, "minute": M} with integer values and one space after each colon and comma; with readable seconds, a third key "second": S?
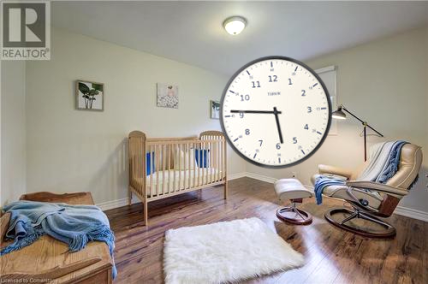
{"hour": 5, "minute": 46}
